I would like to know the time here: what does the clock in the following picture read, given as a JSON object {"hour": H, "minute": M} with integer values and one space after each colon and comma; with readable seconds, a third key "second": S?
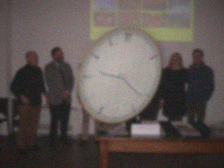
{"hour": 9, "minute": 21}
